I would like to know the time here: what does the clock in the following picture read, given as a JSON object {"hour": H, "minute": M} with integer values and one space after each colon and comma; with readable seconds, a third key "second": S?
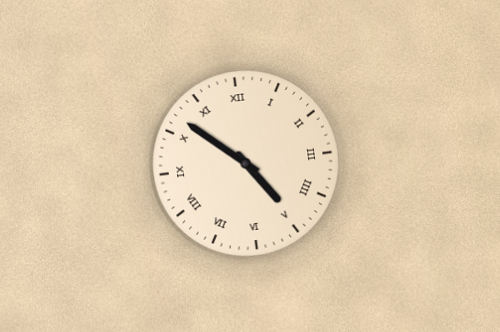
{"hour": 4, "minute": 52}
